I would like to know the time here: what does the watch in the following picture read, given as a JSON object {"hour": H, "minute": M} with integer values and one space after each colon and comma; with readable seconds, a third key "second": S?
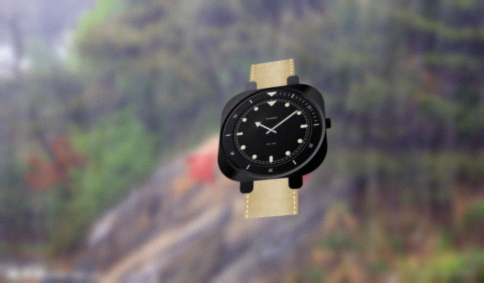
{"hour": 10, "minute": 9}
